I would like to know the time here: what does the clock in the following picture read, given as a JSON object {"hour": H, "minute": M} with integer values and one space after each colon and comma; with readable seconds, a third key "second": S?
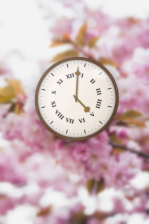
{"hour": 5, "minute": 3}
